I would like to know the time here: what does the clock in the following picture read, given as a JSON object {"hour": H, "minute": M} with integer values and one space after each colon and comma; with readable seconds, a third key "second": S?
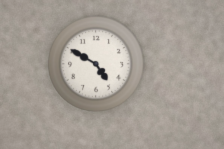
{"hour": 4, "minute": 50}
